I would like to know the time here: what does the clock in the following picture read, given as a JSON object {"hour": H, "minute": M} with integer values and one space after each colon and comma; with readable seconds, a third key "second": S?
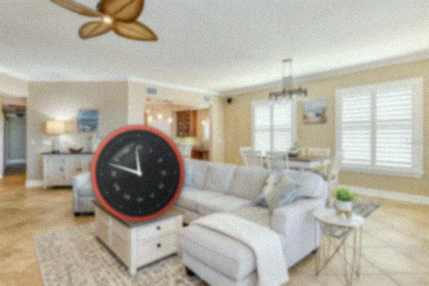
{"hour": 11, "minute": 48}
